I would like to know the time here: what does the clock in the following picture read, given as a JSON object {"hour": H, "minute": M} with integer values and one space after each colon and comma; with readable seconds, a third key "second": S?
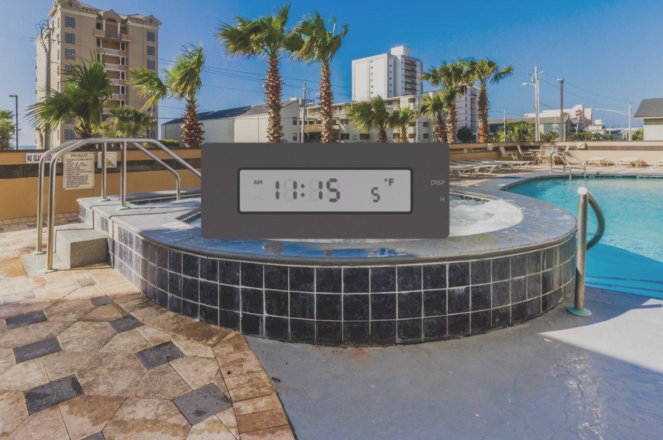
{"hour": 11, "minute": 15}
